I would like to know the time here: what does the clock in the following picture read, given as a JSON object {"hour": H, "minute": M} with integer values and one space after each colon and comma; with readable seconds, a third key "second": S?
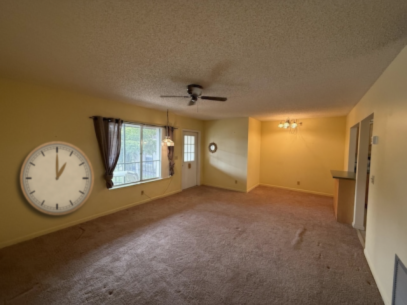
{"hour": 1, "minute": 0}
